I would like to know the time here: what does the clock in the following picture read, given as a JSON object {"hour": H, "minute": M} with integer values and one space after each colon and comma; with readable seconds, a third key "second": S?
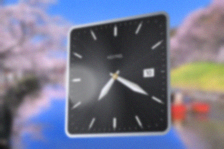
{"hour": 7, "minute": 20}
